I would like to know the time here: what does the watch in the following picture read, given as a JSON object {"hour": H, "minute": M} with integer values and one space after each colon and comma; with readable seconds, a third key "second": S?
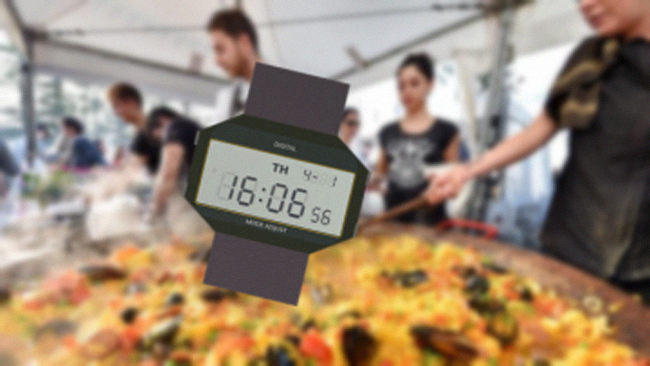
{"hour": 16, "minute": 6, "second": 56}
